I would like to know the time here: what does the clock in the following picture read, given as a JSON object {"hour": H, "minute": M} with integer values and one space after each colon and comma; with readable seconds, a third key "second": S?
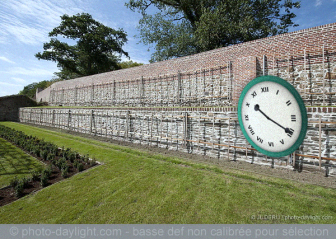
{"hour": 10, "minute": 20}
